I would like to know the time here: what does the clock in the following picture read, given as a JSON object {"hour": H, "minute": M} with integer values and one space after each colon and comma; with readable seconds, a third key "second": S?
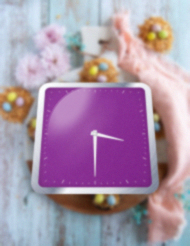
{"hour": 3, "minute": 30}
